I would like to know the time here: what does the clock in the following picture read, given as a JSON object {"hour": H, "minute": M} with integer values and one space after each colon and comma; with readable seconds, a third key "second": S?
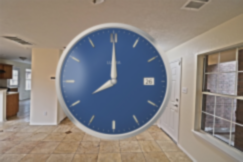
{"hour": 8, "minute": 0}
